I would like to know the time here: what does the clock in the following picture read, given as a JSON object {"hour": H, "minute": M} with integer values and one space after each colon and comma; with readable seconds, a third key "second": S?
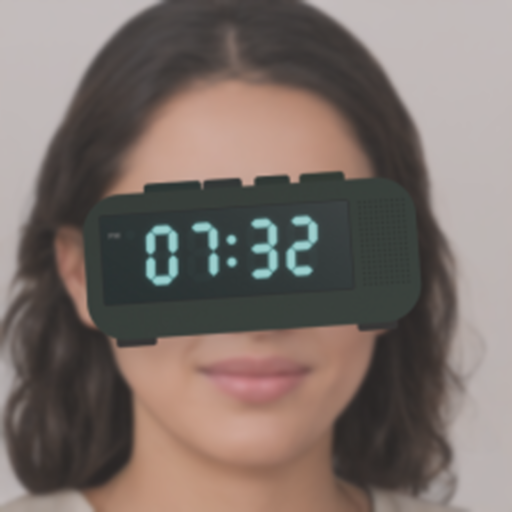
{"hour": 7, "minute": 32}
